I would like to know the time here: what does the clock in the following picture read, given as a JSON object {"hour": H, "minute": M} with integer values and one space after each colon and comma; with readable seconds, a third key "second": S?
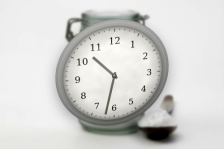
{"hour": 10, "minute": 32}
